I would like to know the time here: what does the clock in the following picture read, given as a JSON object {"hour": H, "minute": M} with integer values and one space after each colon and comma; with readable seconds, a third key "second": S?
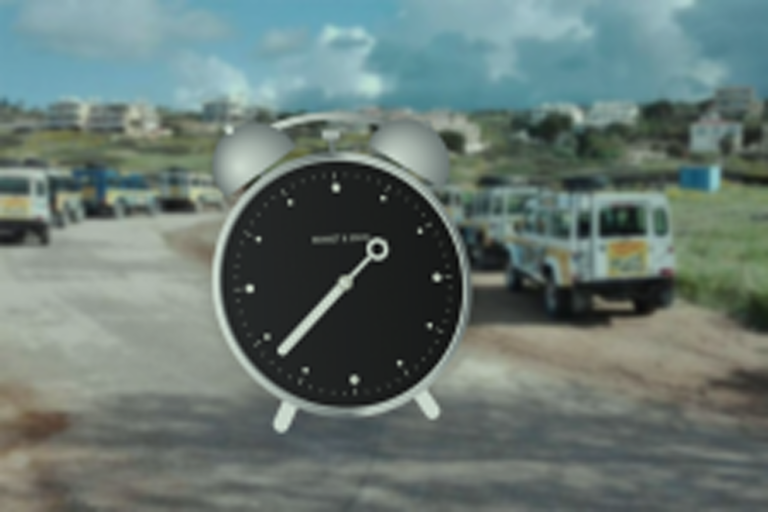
{"hour": 1, "minute": 38}
